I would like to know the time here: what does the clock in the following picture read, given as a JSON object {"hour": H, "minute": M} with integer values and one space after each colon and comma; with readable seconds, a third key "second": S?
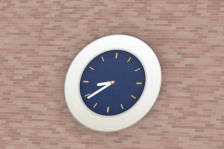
{"hour": 8, "minute": 39}
